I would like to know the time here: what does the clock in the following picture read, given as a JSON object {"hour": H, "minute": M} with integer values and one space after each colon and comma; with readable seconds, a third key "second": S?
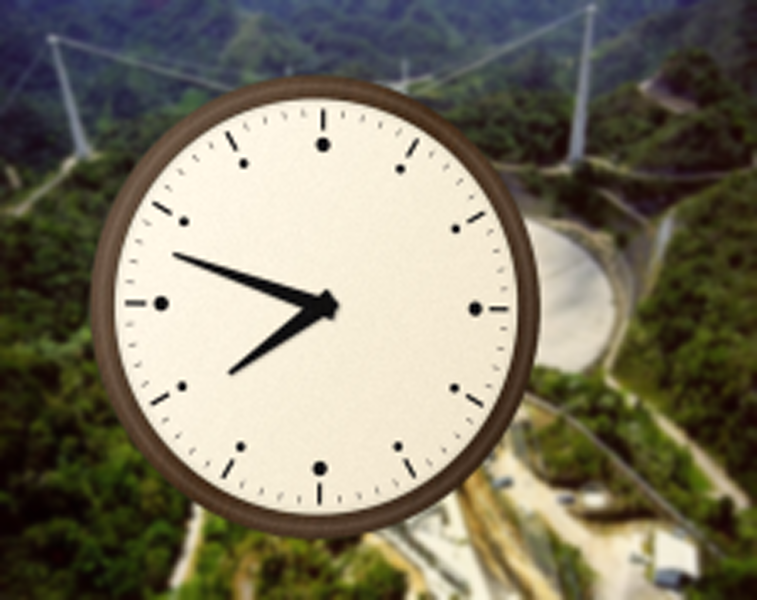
{"hour": 7, "minute": 48}
